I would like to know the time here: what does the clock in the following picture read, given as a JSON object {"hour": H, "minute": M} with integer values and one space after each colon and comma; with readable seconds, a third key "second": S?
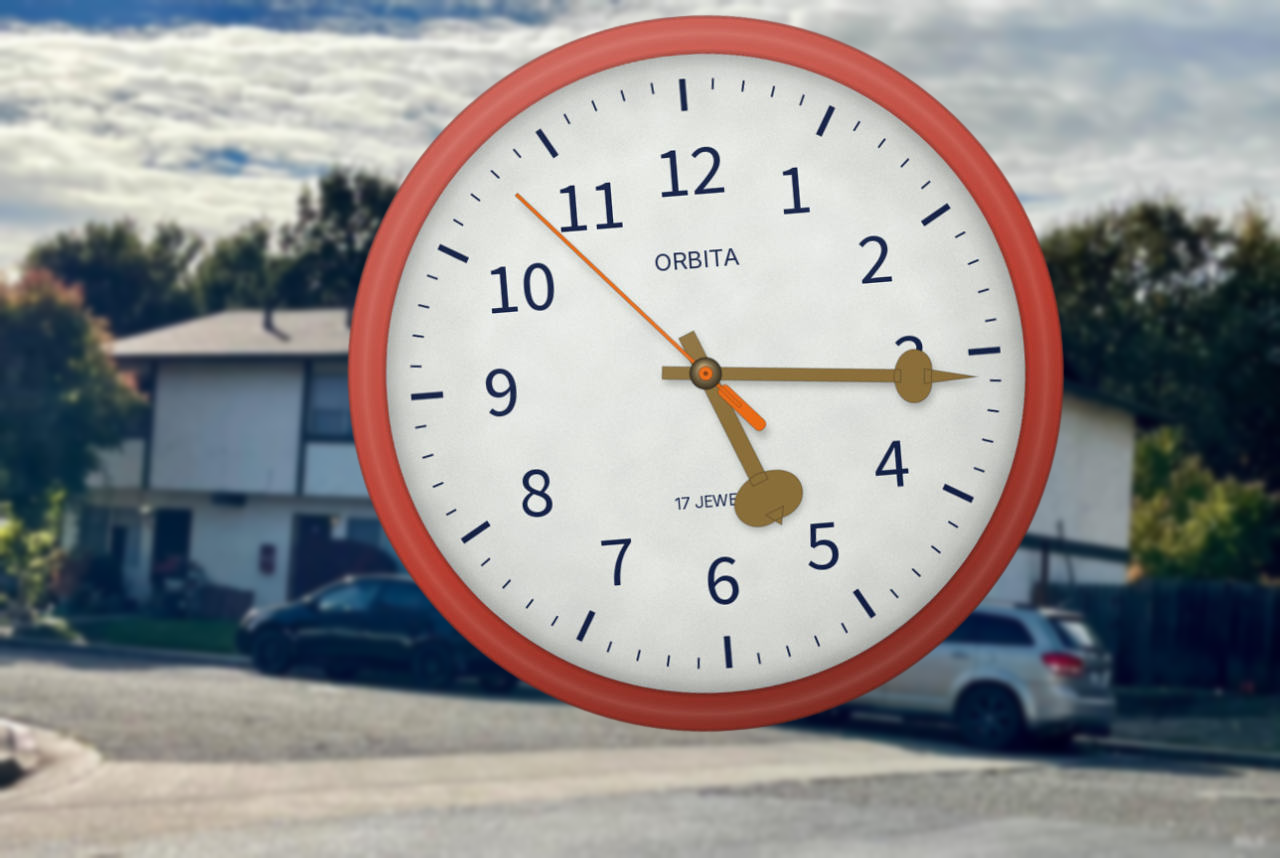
{"hour": 5, "minute": 15, "second": 53}
